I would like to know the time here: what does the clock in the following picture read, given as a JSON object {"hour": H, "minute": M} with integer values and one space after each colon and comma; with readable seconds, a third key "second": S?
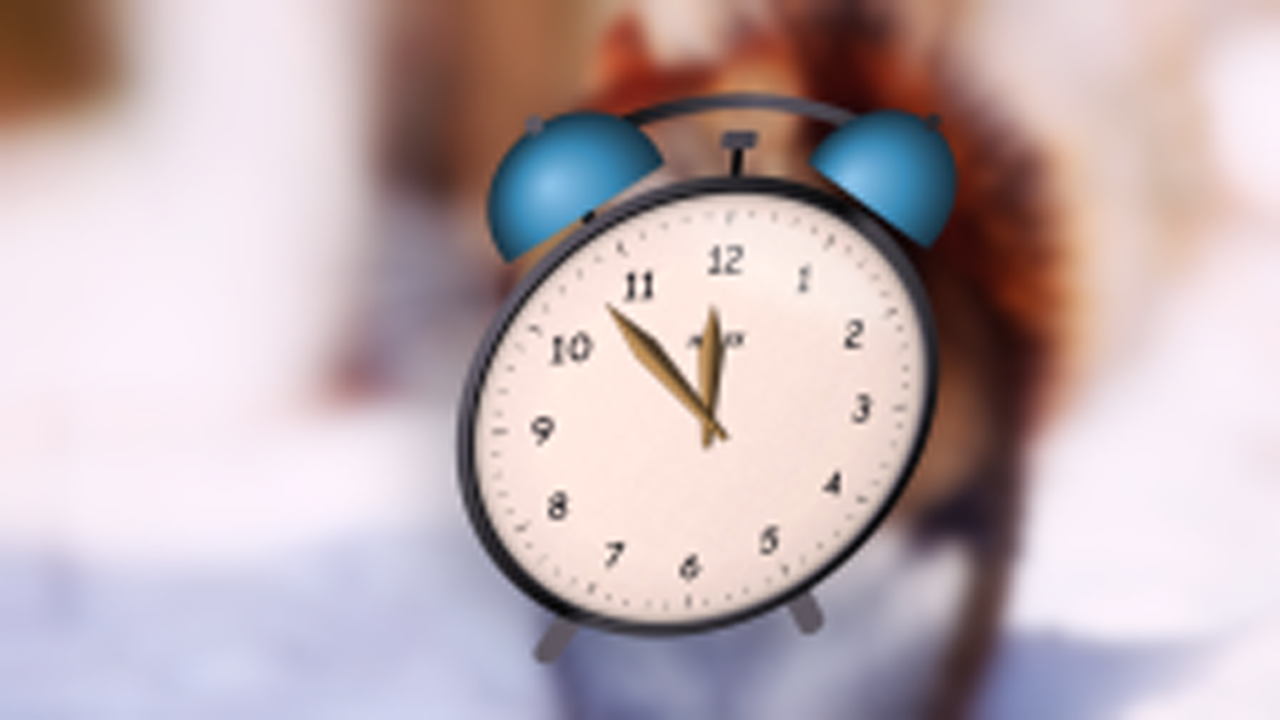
{"hour": 11, "minute": 53}
